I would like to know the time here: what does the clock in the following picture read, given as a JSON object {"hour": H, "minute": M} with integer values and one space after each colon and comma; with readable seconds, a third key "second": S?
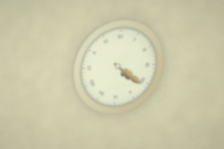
{"hour": 4, "minute": 21}
